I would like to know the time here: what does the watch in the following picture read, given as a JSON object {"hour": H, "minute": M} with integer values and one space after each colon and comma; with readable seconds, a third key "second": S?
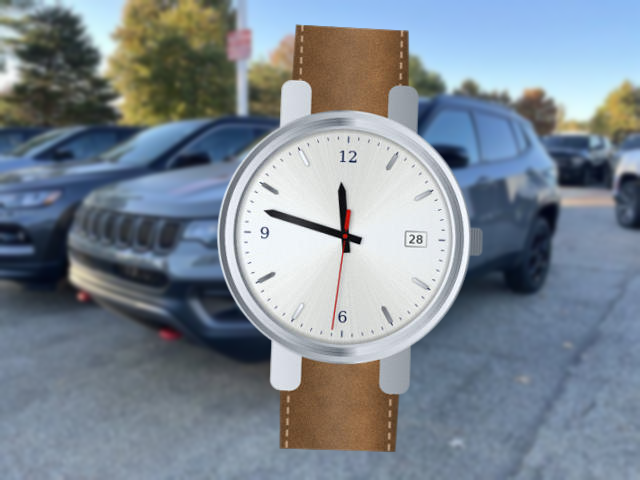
{"hour": 11, "minute": 47, "second": 31}
